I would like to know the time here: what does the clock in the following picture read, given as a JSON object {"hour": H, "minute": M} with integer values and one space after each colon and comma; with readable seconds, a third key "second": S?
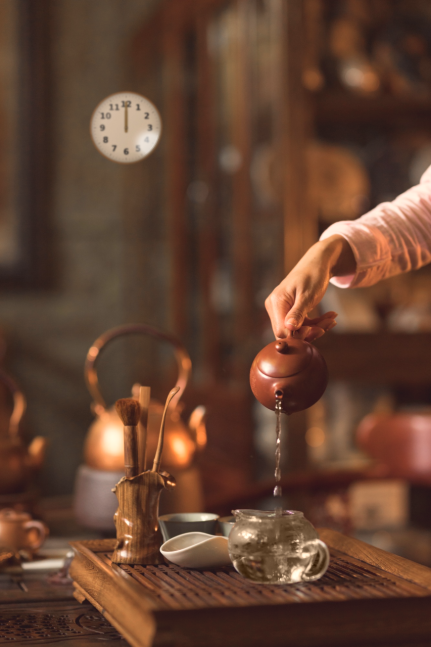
{"hour": 12, "minute": 0}
